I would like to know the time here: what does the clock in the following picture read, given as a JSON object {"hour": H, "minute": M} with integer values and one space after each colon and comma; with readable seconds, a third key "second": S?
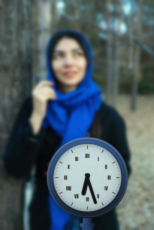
{"hour": 6, "minute": 27}
